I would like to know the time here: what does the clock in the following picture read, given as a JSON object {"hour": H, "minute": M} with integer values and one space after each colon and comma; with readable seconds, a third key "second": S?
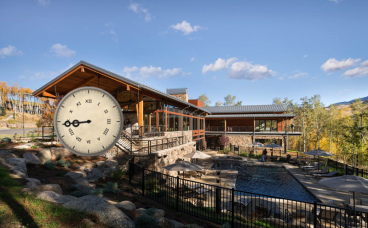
{"hour": 8, "minute": 44}
